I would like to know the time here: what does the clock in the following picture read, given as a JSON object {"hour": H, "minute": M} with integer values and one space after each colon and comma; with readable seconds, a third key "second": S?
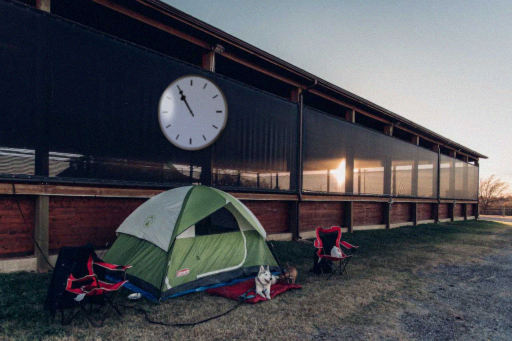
{"hour": 10, "minute": 55}
